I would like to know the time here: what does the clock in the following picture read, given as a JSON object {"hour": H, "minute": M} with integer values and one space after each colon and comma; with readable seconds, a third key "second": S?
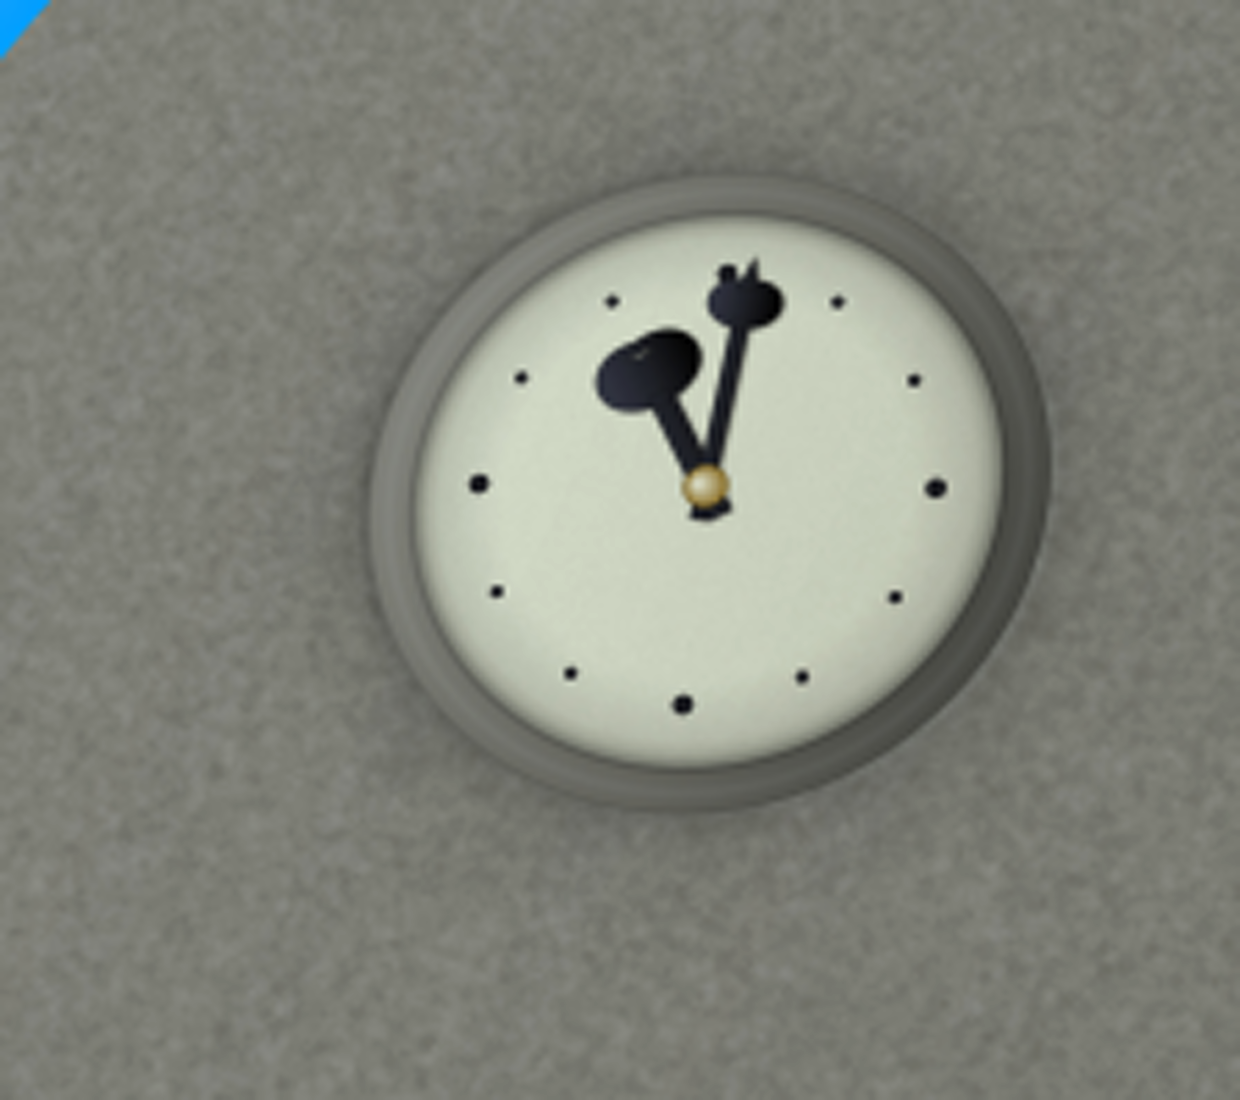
{"hour": 11, "minute": 1}
